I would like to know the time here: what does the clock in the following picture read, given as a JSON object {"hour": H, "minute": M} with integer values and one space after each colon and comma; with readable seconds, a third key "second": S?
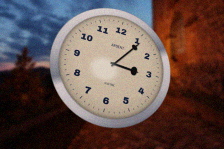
{"hour": 3, "minute": 6}
